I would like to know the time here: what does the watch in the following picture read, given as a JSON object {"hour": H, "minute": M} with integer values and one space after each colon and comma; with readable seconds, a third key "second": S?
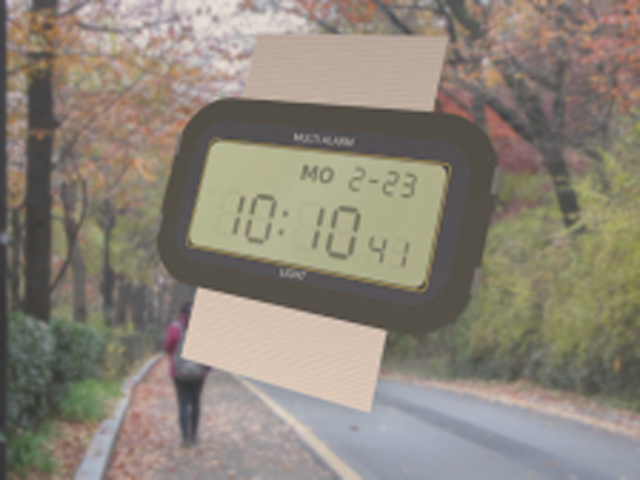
{"hour": 10, "minute": 10, "second": 41}
